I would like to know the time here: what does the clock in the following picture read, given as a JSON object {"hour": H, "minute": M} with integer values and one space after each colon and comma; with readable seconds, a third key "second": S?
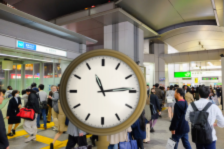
{"hour": 11, "minute": 14}
